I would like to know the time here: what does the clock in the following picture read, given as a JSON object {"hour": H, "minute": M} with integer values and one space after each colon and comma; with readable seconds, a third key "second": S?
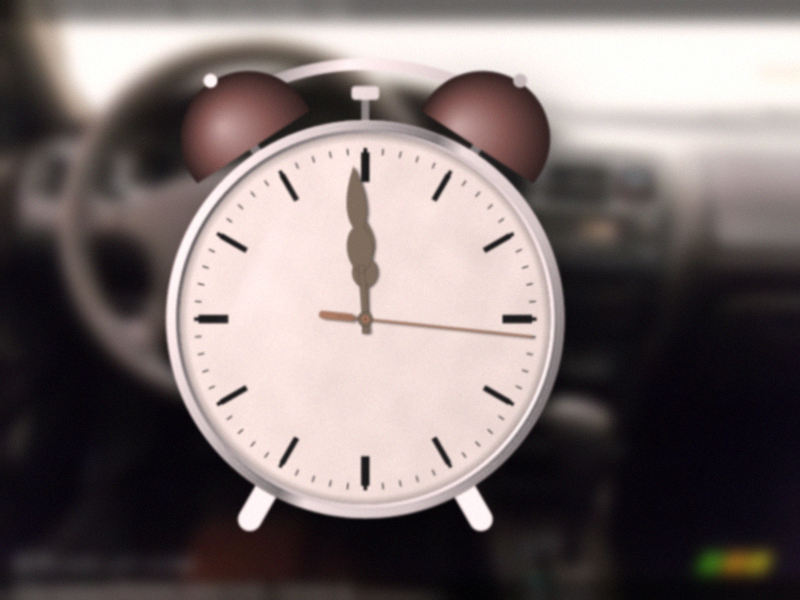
{"hour": 11, "minute": 59, "second": 16}
